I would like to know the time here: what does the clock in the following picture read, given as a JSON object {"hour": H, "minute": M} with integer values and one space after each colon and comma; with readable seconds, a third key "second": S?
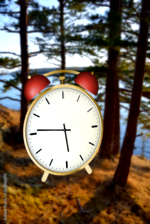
{"hour": 5, "minute": 46}
